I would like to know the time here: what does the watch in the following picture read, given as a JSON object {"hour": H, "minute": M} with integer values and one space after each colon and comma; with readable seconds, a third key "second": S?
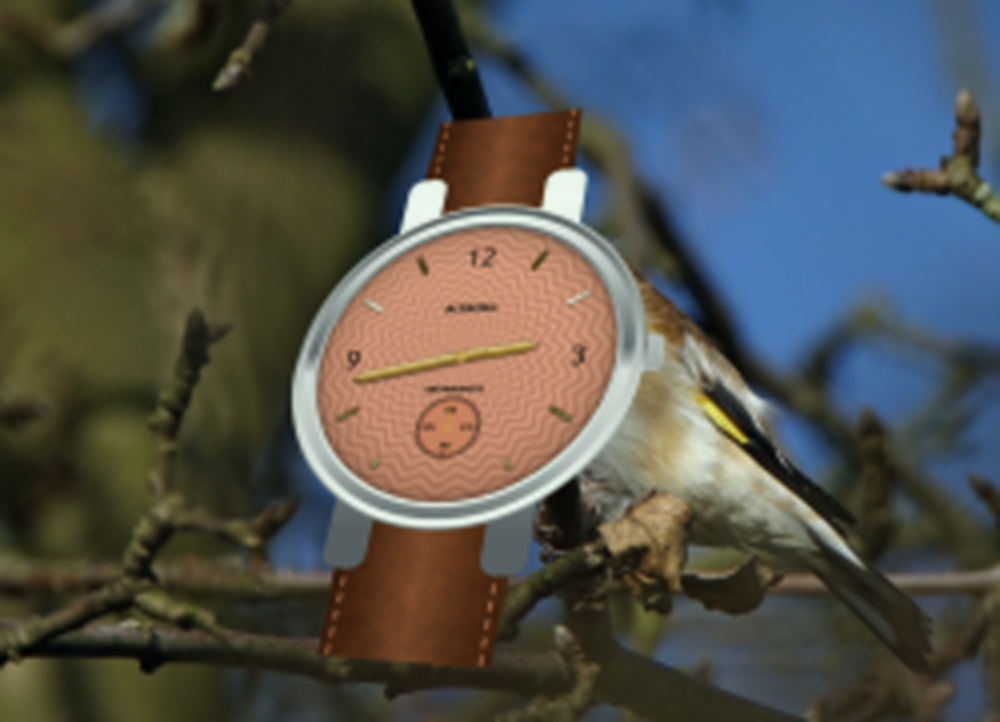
{"hour": 2, "minute": 43}
